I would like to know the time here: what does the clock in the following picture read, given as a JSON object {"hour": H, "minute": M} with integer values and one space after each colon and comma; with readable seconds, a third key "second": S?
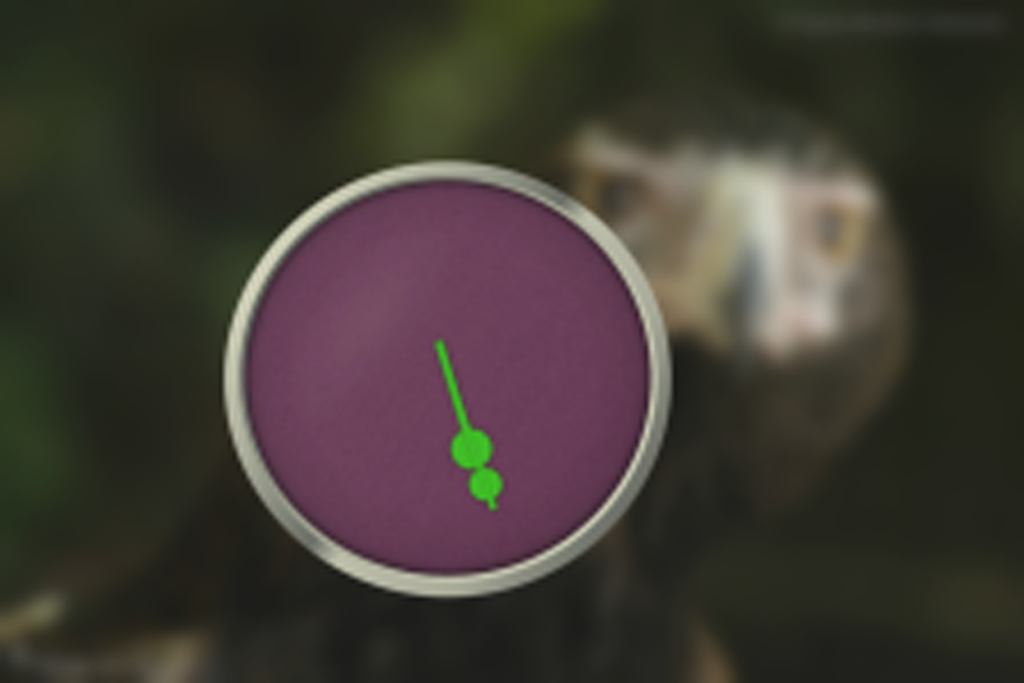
{"hour": 5, "minute": 27}
